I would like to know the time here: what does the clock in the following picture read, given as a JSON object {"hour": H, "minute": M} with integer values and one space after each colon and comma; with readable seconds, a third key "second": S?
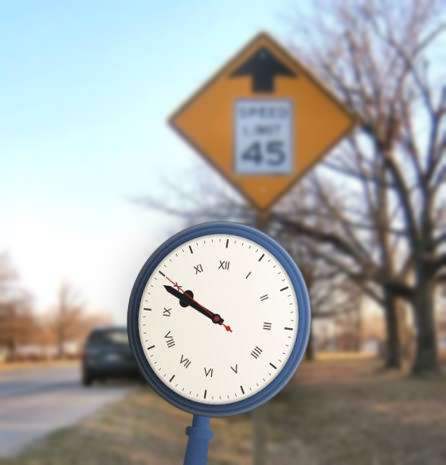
{"hour": 9, "minute": 48, "second": 50}
